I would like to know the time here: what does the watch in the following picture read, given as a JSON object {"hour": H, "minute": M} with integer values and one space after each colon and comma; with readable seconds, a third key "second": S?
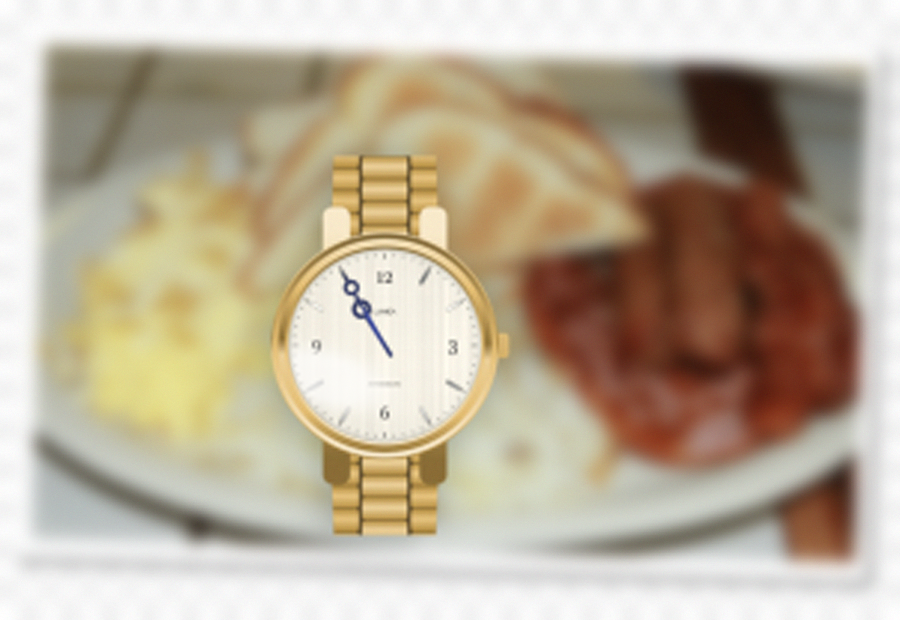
{"hour": 10, "minute": 55}
